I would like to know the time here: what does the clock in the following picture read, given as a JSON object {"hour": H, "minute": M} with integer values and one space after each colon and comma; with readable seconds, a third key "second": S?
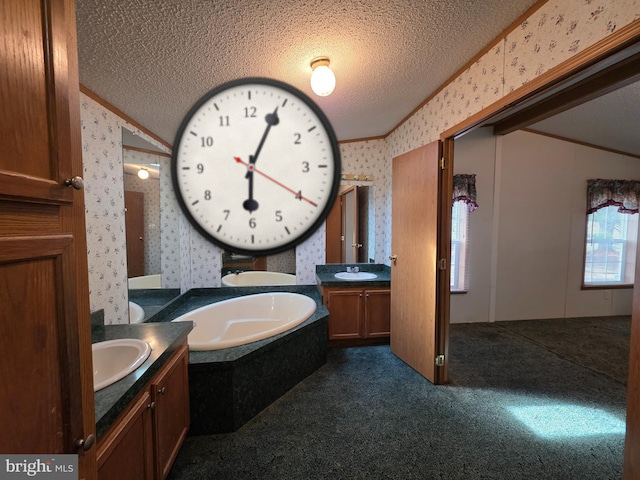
{"hour": 6, "minute": 4, "second": 20}
